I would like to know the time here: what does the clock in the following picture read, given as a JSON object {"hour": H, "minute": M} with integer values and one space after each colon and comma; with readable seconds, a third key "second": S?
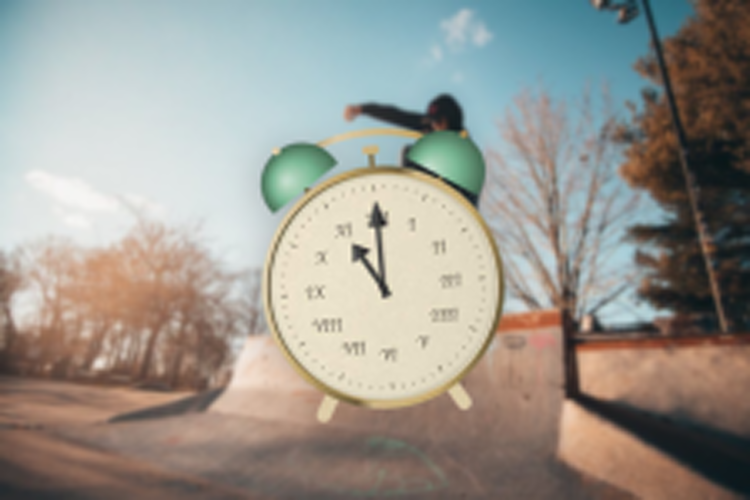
{"hour": 11, "minute": 0}
